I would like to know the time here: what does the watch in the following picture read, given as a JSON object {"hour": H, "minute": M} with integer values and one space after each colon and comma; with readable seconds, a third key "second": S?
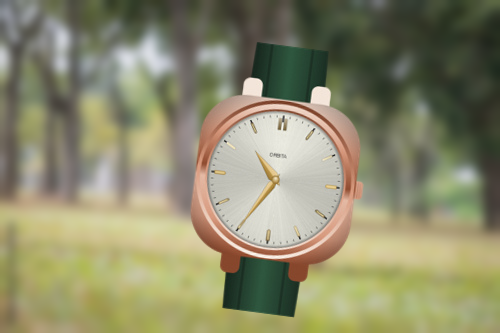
{"hour": 10, "minute": 35}
